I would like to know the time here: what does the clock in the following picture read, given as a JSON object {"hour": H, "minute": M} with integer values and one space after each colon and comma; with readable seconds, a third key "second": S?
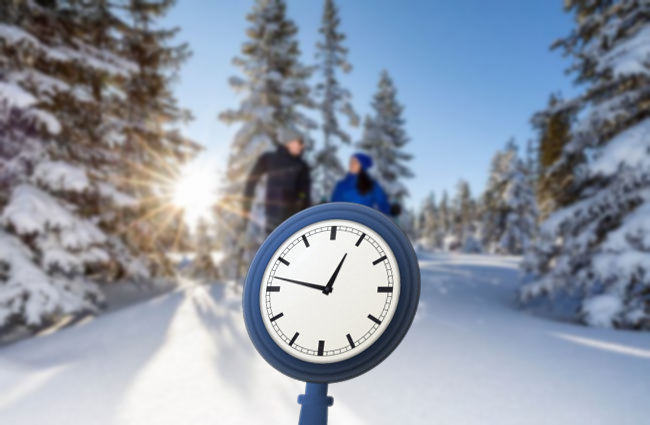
{"hour": 12, "minute": 47}
